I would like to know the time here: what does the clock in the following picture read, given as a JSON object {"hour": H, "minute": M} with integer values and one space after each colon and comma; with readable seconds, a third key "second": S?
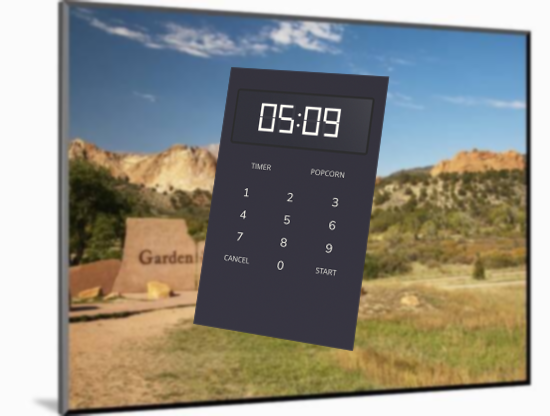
{"hour": 5, "minute": 9}
